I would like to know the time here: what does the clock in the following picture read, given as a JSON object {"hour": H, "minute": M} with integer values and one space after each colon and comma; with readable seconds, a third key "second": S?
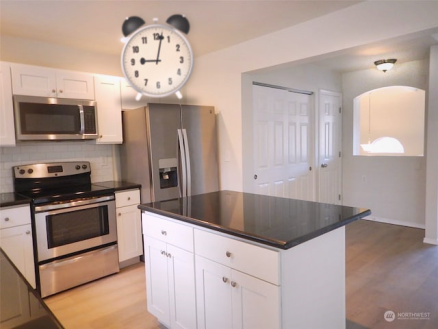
{"hour": 9, "minute": 2}
